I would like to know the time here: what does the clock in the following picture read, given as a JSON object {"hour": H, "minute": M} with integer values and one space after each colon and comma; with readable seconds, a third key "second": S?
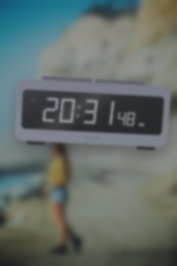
{"hour": 20, "minute": 31, "second": 48}
